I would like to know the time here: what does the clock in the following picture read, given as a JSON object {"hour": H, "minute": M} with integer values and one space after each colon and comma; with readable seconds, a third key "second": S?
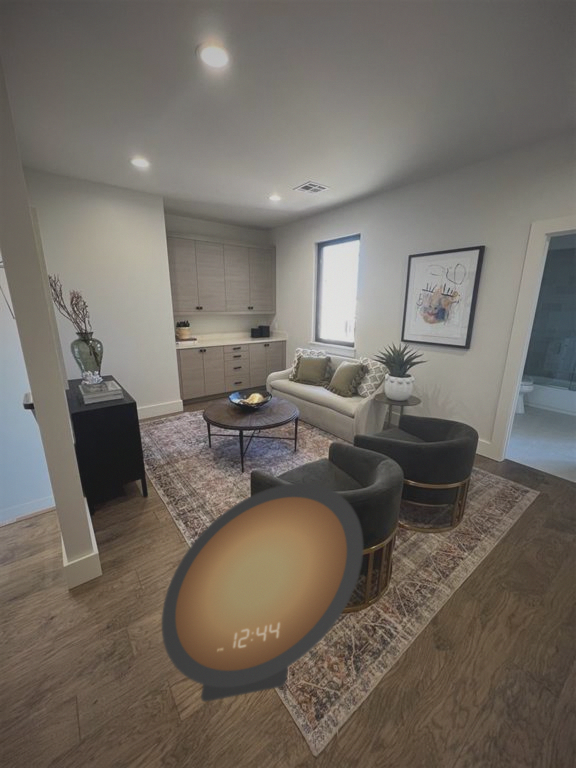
{"hour": 12, "minute": 44}
